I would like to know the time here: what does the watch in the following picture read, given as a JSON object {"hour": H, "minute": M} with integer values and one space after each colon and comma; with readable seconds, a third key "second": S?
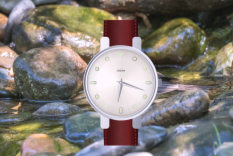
{"hour": 6, "minute": 18}
